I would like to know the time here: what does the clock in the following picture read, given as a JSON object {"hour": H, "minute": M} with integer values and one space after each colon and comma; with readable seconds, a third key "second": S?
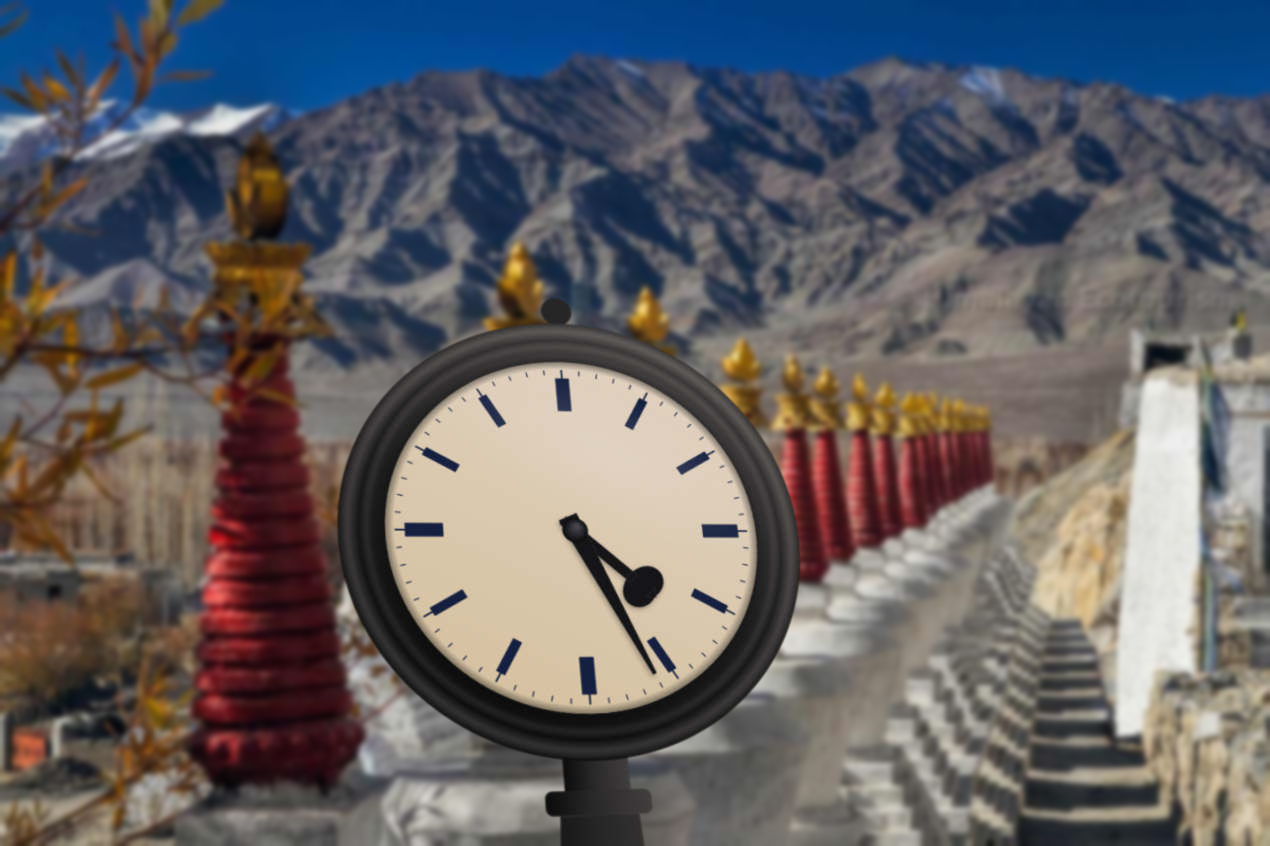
{"hour": 4, "minute": 26}
